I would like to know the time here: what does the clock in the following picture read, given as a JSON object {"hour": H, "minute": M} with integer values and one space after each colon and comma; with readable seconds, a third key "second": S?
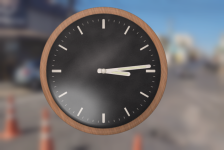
{"hour": 3, "minute": 14}
